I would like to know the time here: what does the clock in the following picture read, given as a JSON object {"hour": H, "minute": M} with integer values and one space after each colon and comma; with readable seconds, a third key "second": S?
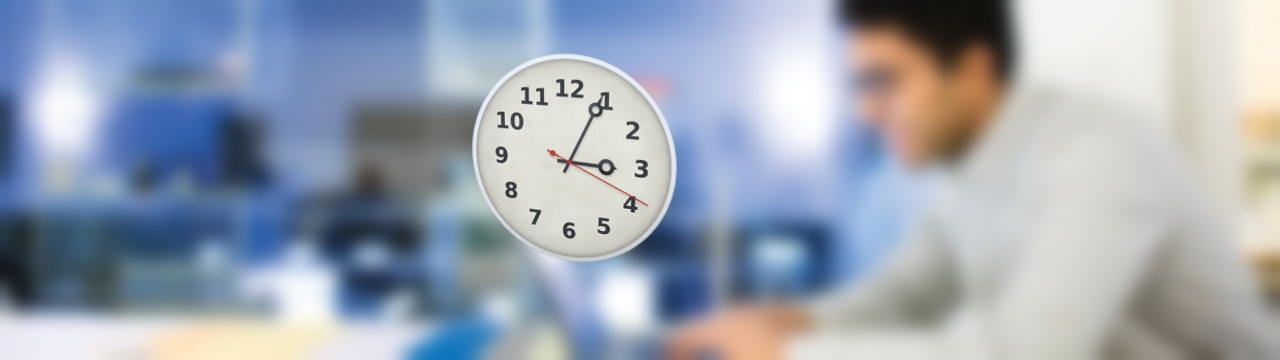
{"hour": 3, "minute": 4, "second": 19}
